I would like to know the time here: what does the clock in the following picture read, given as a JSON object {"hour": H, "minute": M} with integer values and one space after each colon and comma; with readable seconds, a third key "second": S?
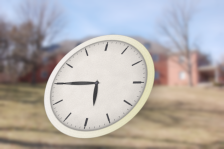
{"hour": 5, "minute": 45}
